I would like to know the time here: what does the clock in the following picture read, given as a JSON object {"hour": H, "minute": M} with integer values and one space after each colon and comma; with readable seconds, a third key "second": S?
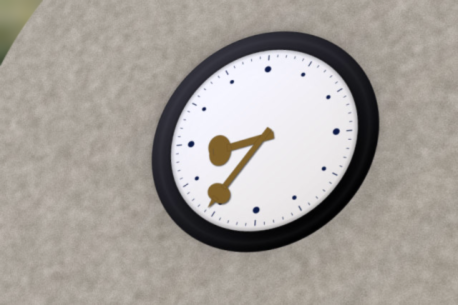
{"hour": 8, "minute": 36}
